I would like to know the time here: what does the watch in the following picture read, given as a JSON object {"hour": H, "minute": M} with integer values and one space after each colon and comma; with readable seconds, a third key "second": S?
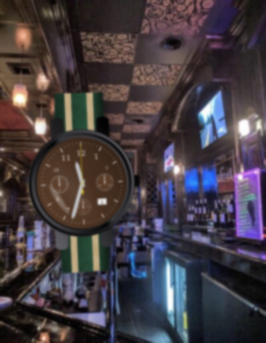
{"hour": 11, "minute": 33}
